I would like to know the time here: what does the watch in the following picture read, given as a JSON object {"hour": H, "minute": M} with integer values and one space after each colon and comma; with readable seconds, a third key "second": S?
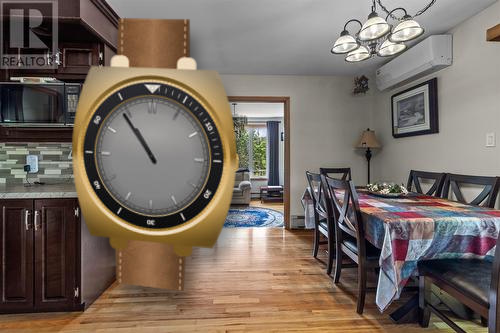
{"hour": 10, "minute": 54}
